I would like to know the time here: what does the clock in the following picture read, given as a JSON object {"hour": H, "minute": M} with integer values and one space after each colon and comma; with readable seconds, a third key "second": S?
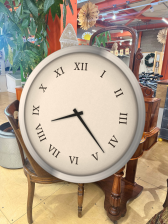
{"hour": 8, "minute": 23}
